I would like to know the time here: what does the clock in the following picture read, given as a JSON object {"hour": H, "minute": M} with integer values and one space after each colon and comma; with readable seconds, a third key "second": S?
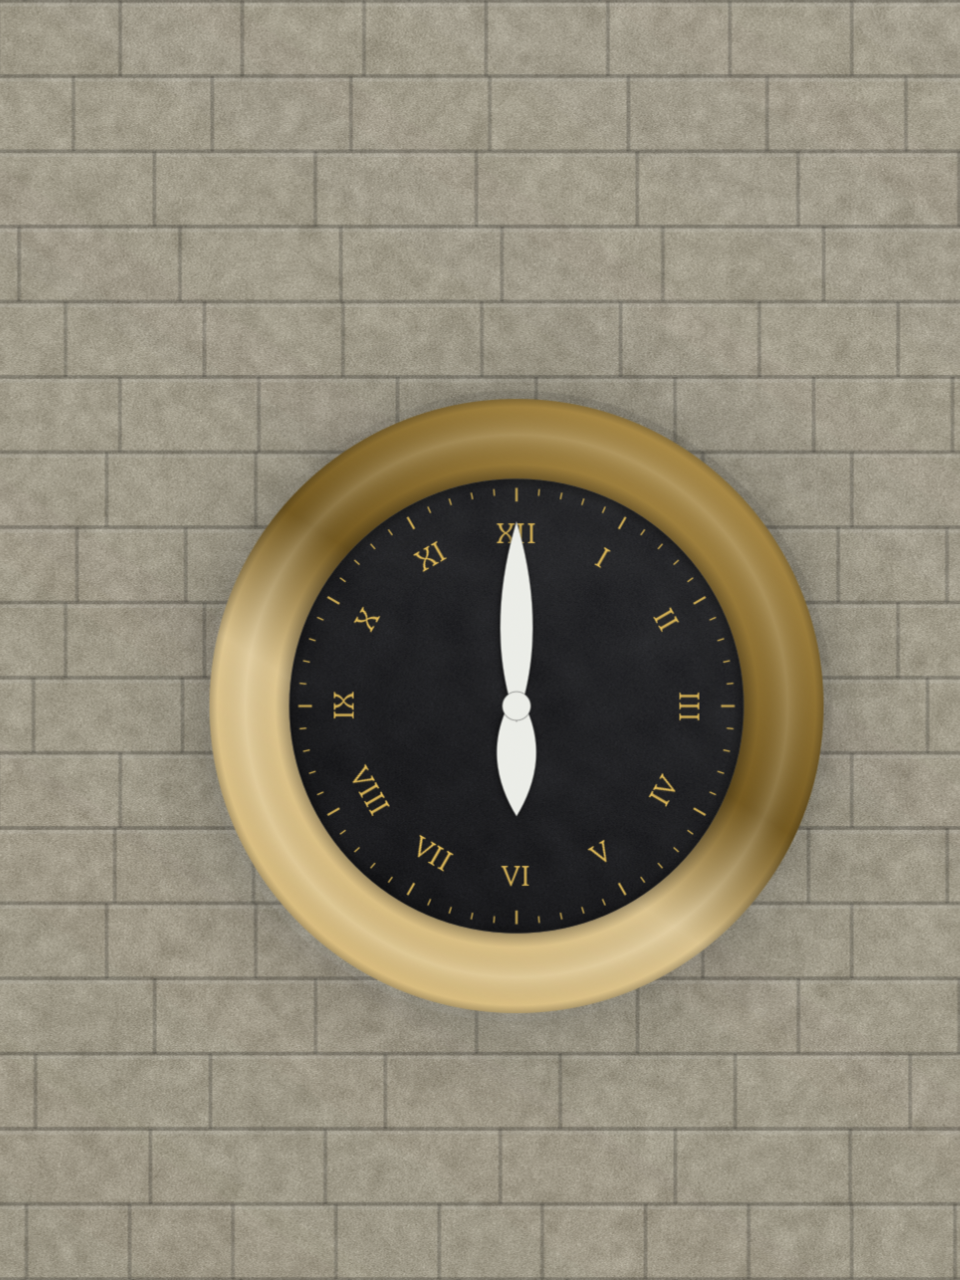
{"hour": 6, "minute": 0}
